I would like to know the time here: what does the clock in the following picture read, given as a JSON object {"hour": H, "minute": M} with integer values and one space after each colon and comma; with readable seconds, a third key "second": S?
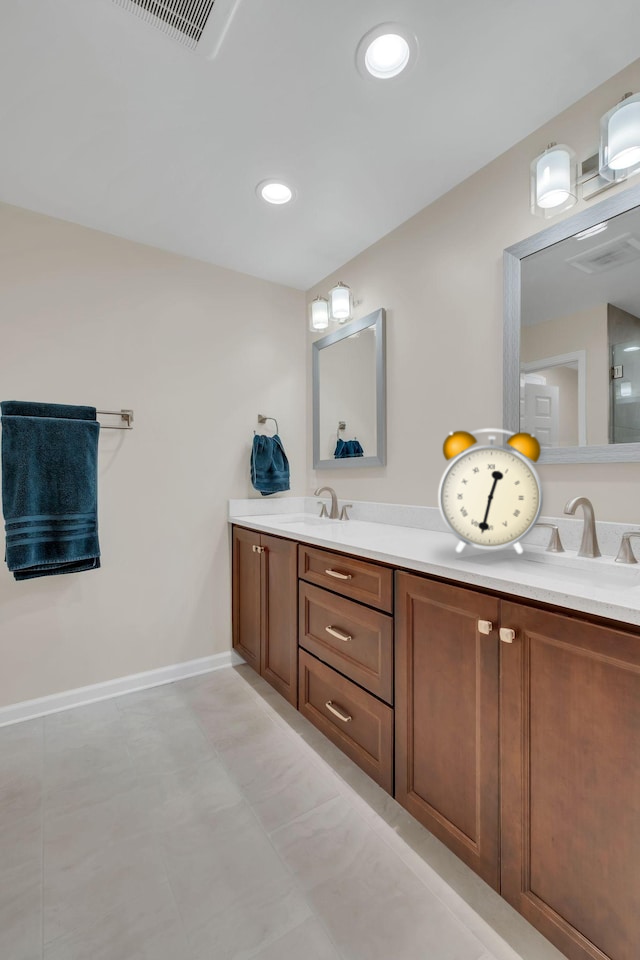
{"hour": 12, "minute": 32}
